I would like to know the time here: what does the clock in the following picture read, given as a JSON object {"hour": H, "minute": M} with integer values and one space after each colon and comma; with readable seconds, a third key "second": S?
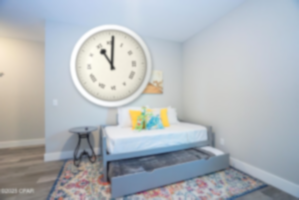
{"hour": 11, "minute": 1}
